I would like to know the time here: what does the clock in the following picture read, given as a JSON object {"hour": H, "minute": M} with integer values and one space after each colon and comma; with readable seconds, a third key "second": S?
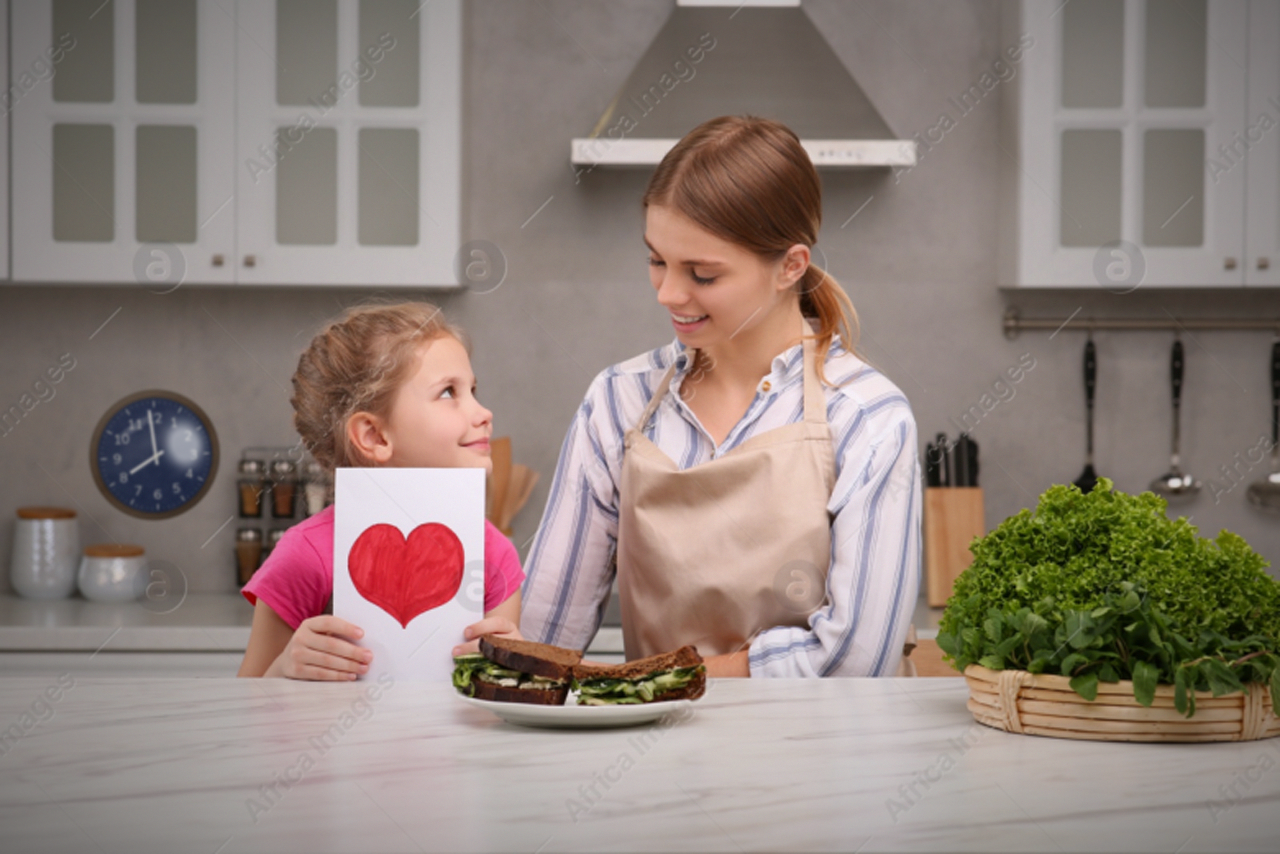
{"hour": 7, "minute": 59}
